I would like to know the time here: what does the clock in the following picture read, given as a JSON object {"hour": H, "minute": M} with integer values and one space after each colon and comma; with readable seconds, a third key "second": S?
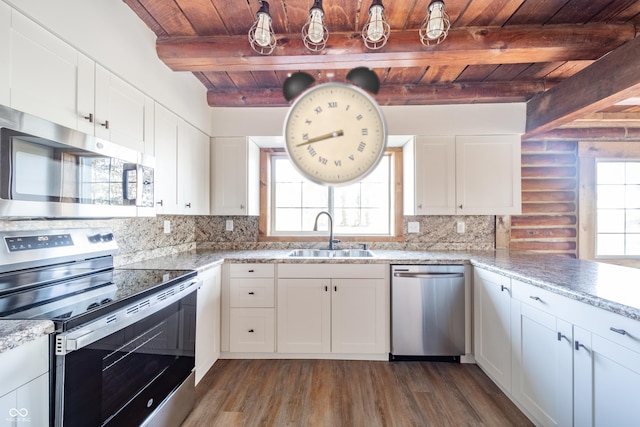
{"hour": 8, "minute": 43}
